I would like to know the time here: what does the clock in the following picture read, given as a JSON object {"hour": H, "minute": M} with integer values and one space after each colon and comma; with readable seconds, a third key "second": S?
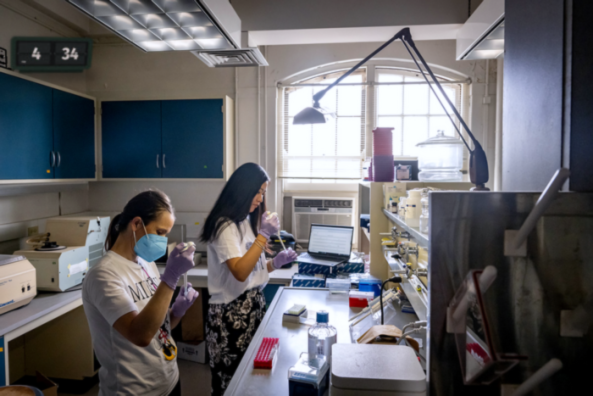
{"hour": 4, "minute": 34}
